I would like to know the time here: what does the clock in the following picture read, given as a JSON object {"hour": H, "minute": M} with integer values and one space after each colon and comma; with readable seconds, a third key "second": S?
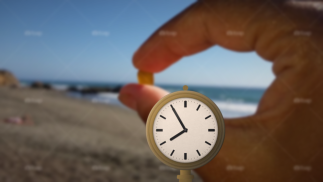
{"hour": 7, "minute": 55}
